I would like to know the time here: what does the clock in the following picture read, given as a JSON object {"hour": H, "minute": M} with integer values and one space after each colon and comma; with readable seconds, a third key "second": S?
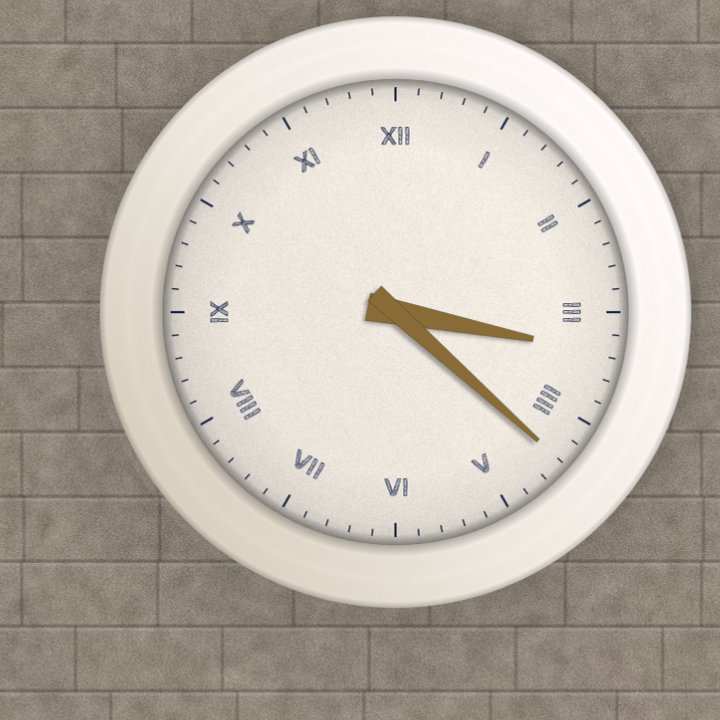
{"hour": 3, "minute": 22}
